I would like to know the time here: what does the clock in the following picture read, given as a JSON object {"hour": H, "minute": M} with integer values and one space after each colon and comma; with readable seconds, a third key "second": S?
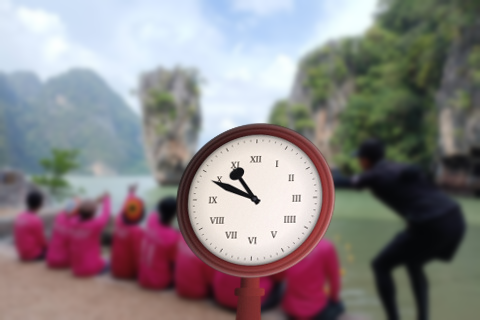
{"hour": 10, "minute": 49}
